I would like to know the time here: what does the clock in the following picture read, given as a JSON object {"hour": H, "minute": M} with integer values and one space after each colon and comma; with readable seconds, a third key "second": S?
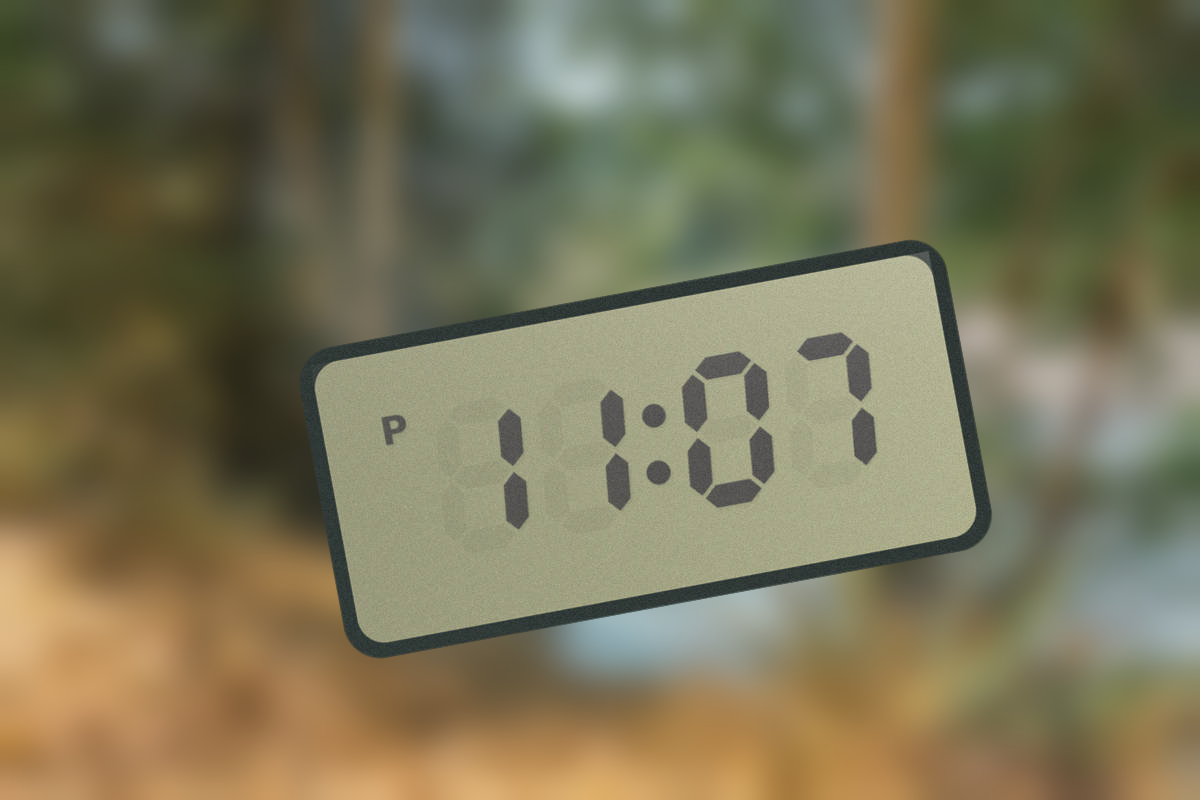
{"hour": 11, "minute": 7}
